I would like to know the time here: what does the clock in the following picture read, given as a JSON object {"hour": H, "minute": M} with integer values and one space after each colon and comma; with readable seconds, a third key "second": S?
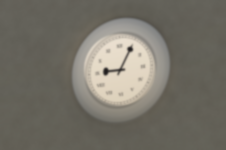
{"hour": 9, "minute": 5}
